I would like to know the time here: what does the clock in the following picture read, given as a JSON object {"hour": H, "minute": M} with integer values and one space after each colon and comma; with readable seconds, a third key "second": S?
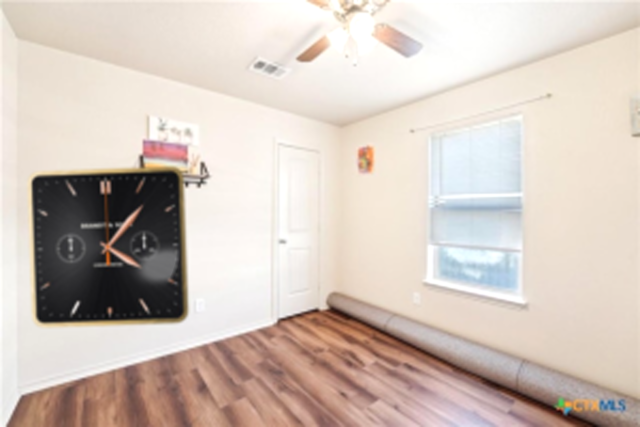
{"hour": 4, "minute": 7}
